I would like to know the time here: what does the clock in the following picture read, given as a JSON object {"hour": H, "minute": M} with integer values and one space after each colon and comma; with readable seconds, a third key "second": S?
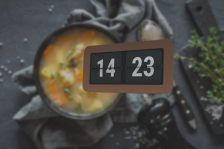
{"hour": 14, "minute": 23}
